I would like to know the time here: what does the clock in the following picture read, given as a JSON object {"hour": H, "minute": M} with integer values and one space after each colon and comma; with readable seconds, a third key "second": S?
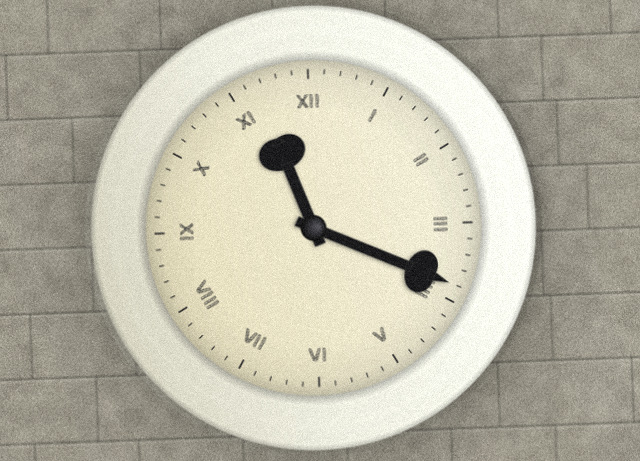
{"hour": 11, "minute": 19}
